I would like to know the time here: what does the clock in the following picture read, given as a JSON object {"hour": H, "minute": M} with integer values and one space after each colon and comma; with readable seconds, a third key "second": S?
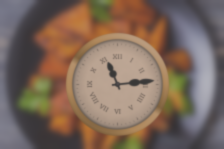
{"hour": 11, "minute": 14}
